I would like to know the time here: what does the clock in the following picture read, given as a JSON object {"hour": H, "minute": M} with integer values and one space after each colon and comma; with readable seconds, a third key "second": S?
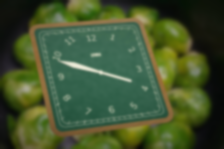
{"hour": 3, "minute": 49}
